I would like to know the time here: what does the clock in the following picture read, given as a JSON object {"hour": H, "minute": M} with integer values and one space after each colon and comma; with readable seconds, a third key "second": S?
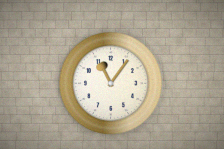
{"hour": 11, "minute": 6}
